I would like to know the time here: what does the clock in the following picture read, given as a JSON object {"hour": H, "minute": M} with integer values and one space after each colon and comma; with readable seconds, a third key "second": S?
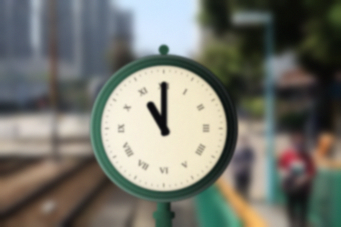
{"hour": 11, "minute": 0}
